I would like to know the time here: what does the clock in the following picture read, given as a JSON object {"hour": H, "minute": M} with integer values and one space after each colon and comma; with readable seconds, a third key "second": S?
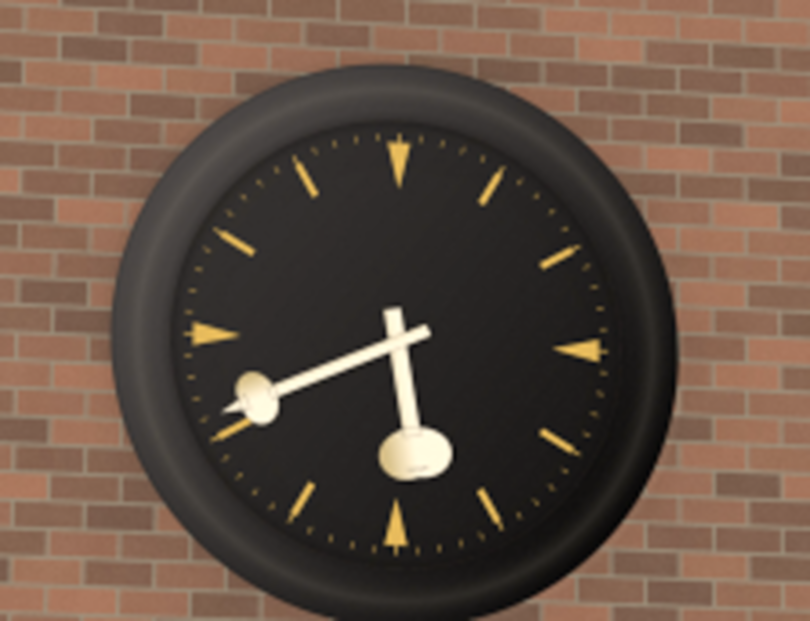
{"hour": 5, "minute": 41}
